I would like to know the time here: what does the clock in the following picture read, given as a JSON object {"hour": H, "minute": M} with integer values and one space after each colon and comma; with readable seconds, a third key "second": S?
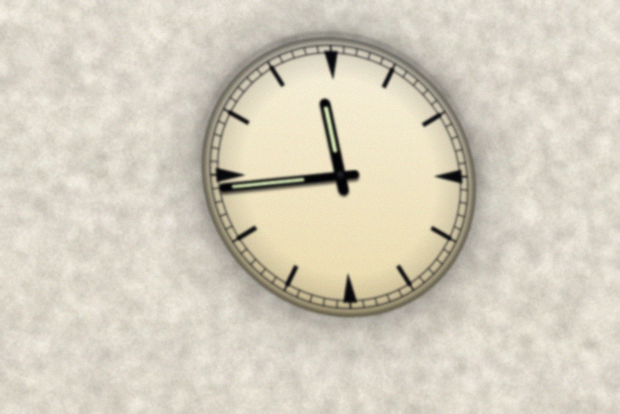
{"hour": 11, "minute": 44}
